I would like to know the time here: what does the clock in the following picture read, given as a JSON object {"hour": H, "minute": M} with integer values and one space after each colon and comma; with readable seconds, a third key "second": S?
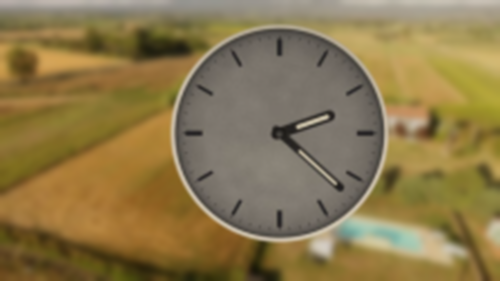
{"hour": 2, "minute": 22}
